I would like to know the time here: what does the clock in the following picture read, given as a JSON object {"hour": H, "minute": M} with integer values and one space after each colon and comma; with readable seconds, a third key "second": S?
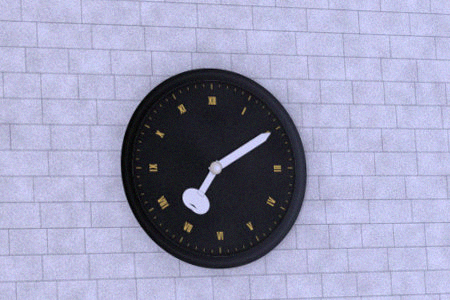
{"hour": 7, "minute": 10}
